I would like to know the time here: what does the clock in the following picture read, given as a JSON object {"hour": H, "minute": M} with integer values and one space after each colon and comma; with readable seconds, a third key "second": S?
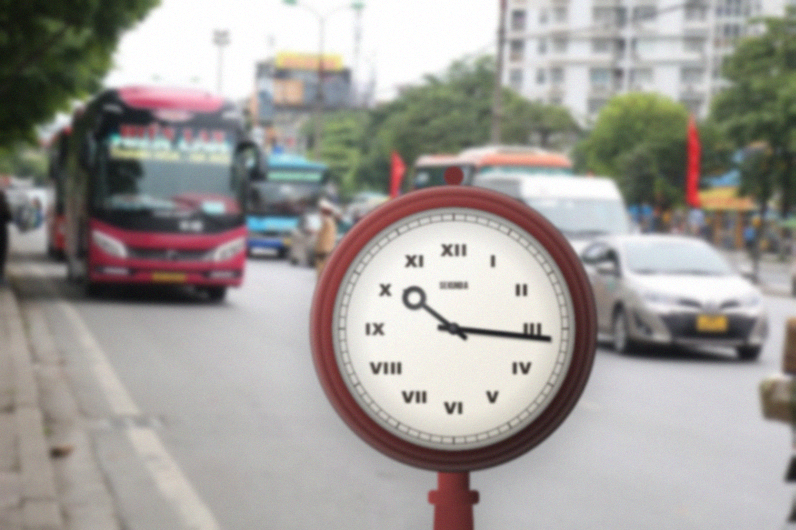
{"hour": 10, "minute": 16}
